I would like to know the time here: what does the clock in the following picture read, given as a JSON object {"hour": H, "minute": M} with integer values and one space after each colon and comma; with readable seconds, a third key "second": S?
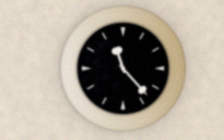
{"hour": 11, "minute": 23}
